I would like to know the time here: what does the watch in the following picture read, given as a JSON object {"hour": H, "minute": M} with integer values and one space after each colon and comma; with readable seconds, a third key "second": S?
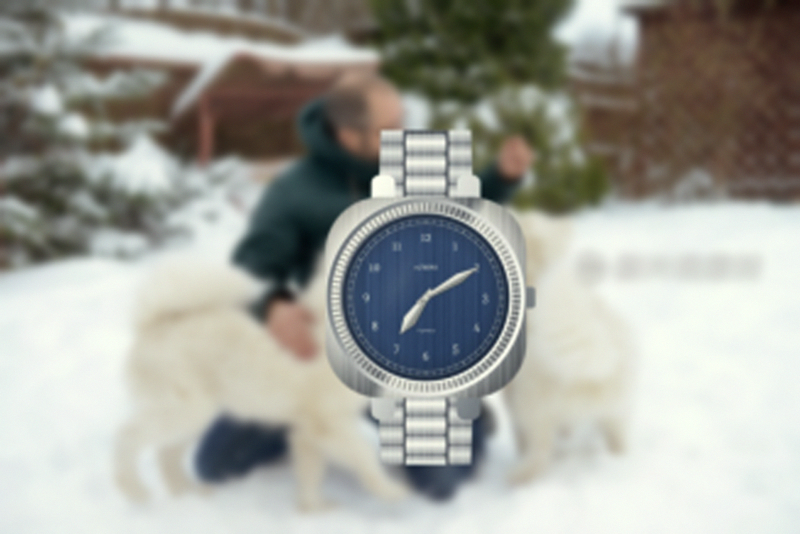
{"hour": 7, "minute": 10}
